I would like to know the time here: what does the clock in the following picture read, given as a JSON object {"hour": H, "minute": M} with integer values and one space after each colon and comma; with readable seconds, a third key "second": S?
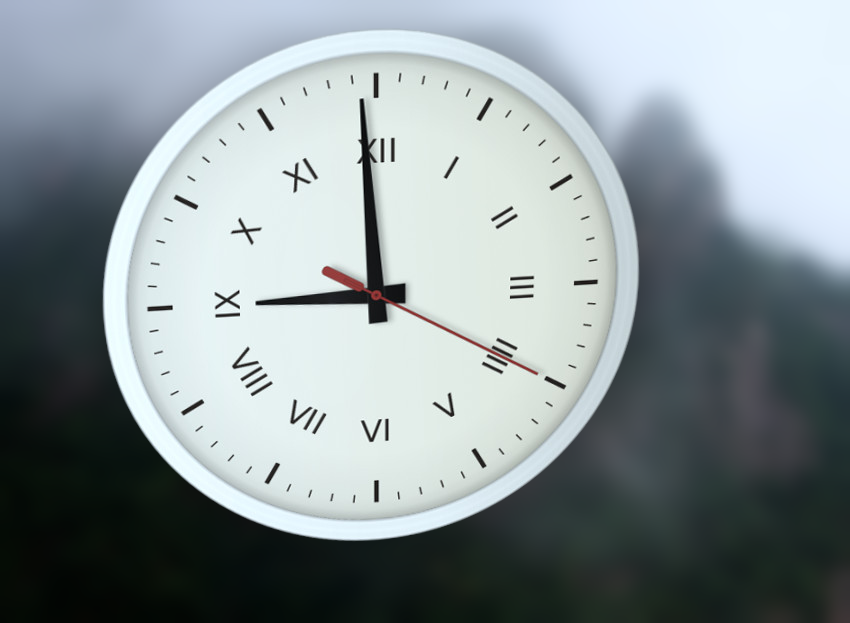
{"hour": 8, "minute": 59, "second": 20}
